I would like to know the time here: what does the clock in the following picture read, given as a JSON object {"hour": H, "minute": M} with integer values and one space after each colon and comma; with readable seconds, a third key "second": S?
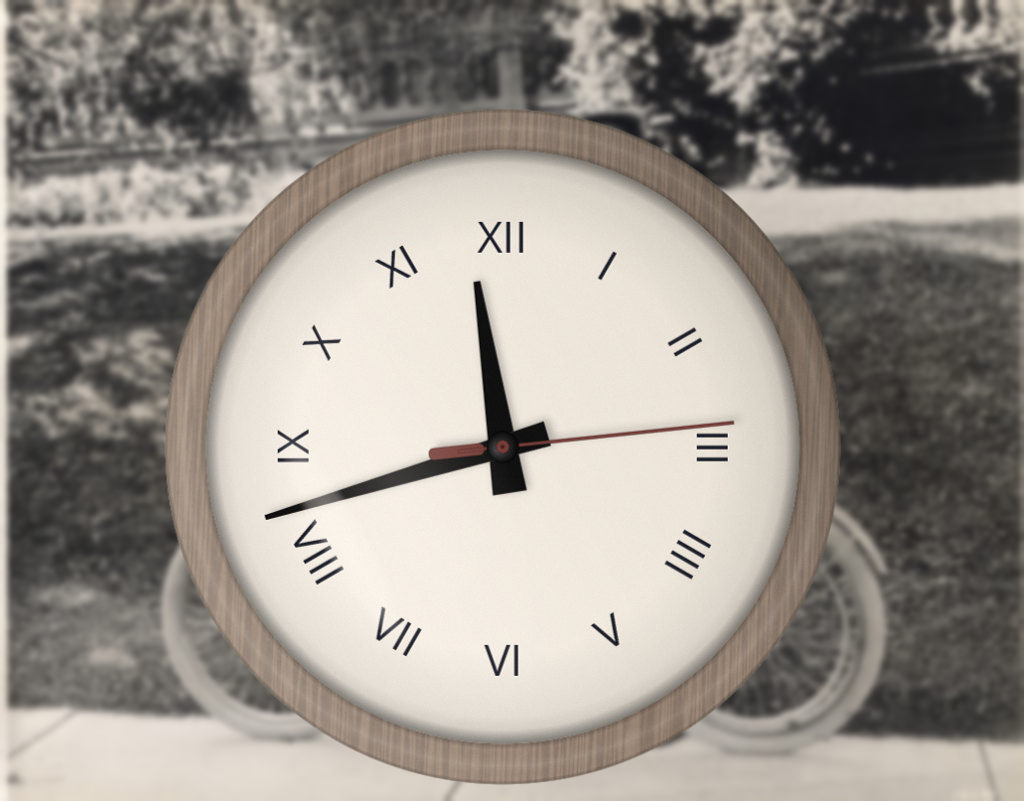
{"hour": 11, "minute": 42, "second": 14}
